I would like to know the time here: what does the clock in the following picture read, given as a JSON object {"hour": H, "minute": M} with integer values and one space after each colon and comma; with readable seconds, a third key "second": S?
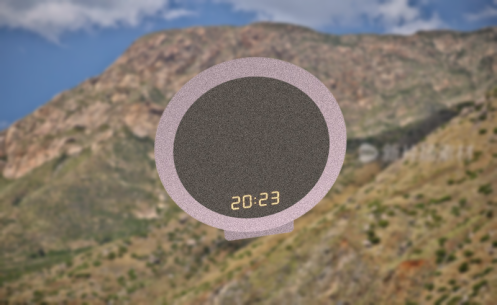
{"hour": 20, "minute": 23}
